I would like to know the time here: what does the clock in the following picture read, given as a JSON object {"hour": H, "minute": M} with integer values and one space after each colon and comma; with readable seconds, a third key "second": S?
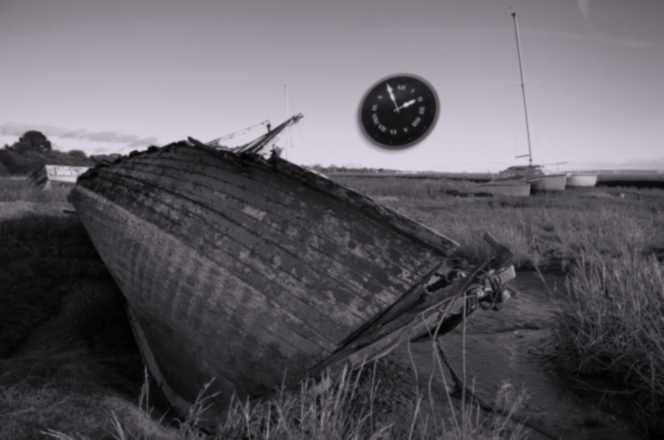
{"hour": 1, "minute": 55}
